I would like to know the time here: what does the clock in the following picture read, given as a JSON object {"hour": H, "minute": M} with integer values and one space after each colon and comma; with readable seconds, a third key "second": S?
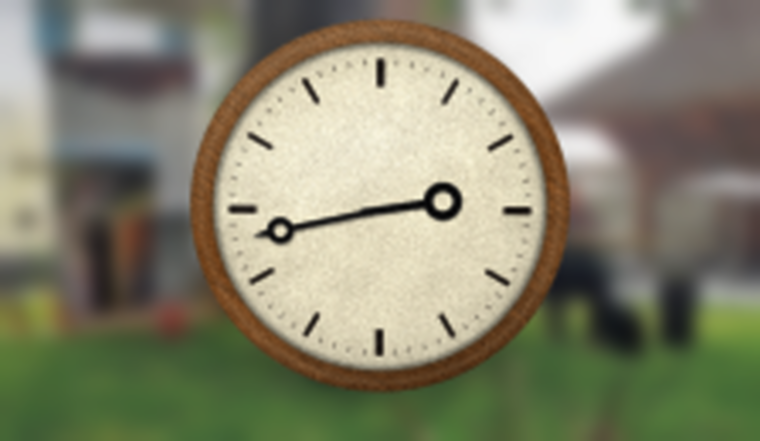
{"hour": 2, "minute": 43}
